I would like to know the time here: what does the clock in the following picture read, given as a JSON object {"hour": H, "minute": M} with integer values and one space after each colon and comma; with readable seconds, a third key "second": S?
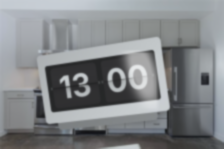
{"hour": 13, "minute": 0}
